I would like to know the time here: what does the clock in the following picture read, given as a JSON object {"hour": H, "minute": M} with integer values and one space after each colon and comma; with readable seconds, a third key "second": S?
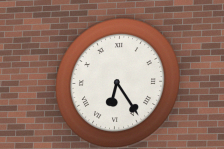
{"hour": 6, "minute": 24}
